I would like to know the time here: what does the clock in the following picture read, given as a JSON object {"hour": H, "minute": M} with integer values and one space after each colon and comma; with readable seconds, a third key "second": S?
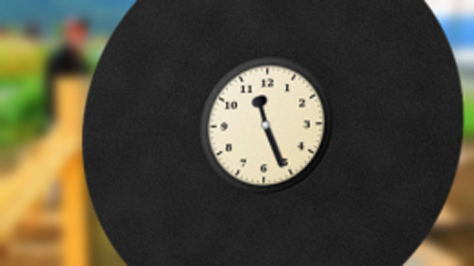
{"hour": 11, "minute": 26}
